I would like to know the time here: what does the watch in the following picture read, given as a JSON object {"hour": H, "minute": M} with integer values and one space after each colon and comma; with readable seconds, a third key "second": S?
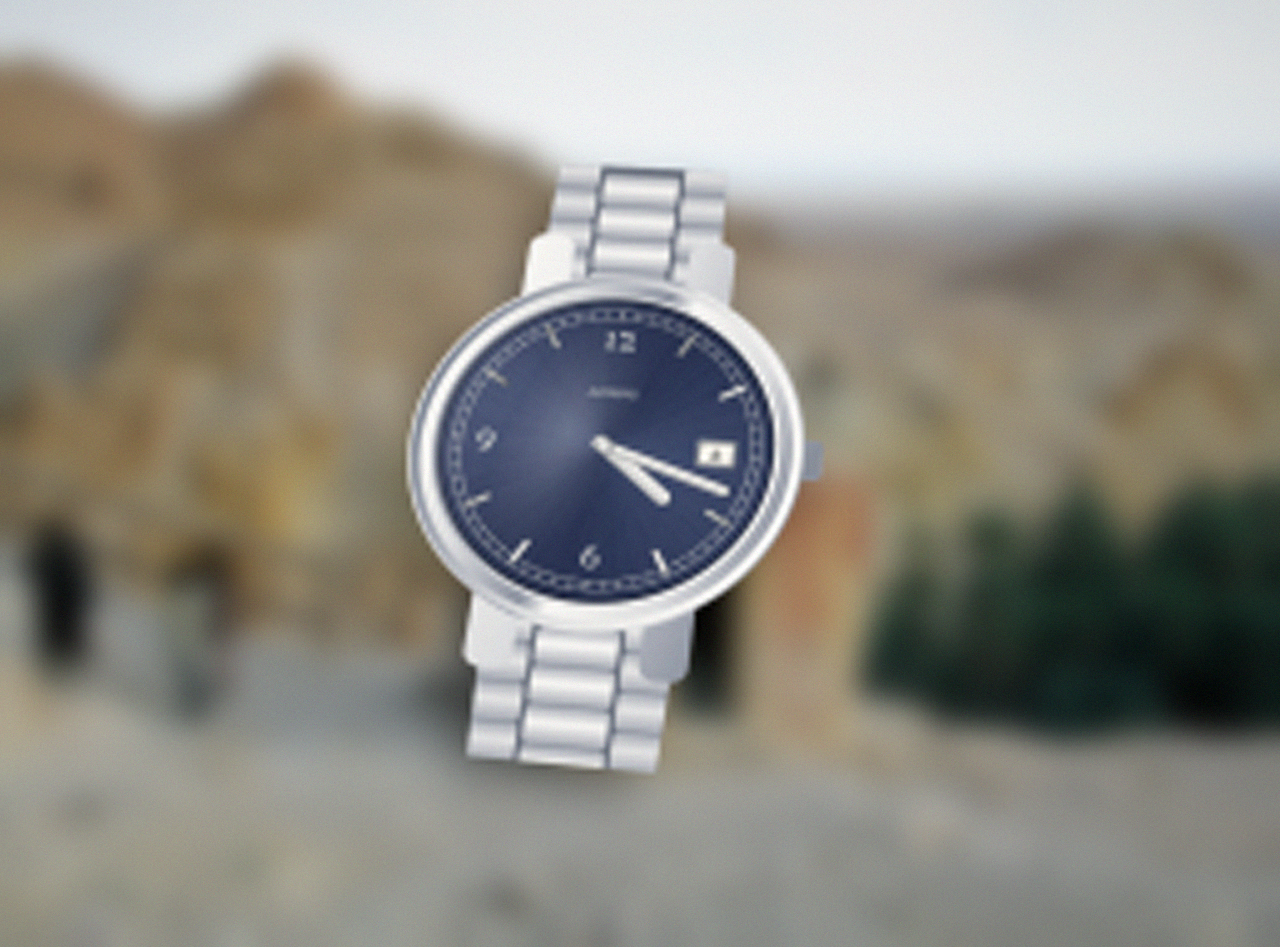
{"hour": 4, "minute": 18}
